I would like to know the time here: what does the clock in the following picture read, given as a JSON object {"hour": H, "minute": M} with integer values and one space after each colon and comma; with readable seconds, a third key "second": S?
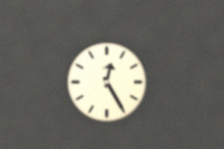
{"hour": 12, "minute": 25}
